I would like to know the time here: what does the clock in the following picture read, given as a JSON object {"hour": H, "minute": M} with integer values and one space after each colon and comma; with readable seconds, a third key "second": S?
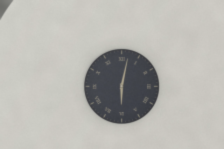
{"hour": 6, "minute": 2}
